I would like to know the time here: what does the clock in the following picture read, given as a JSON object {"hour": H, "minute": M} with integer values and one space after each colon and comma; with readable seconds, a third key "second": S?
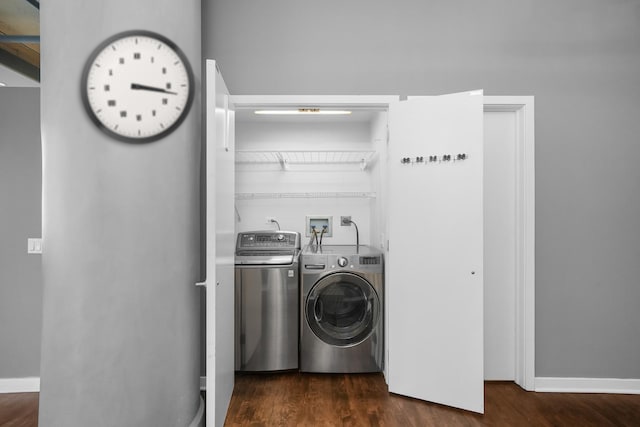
{"hour": 3, "minute": 17}
